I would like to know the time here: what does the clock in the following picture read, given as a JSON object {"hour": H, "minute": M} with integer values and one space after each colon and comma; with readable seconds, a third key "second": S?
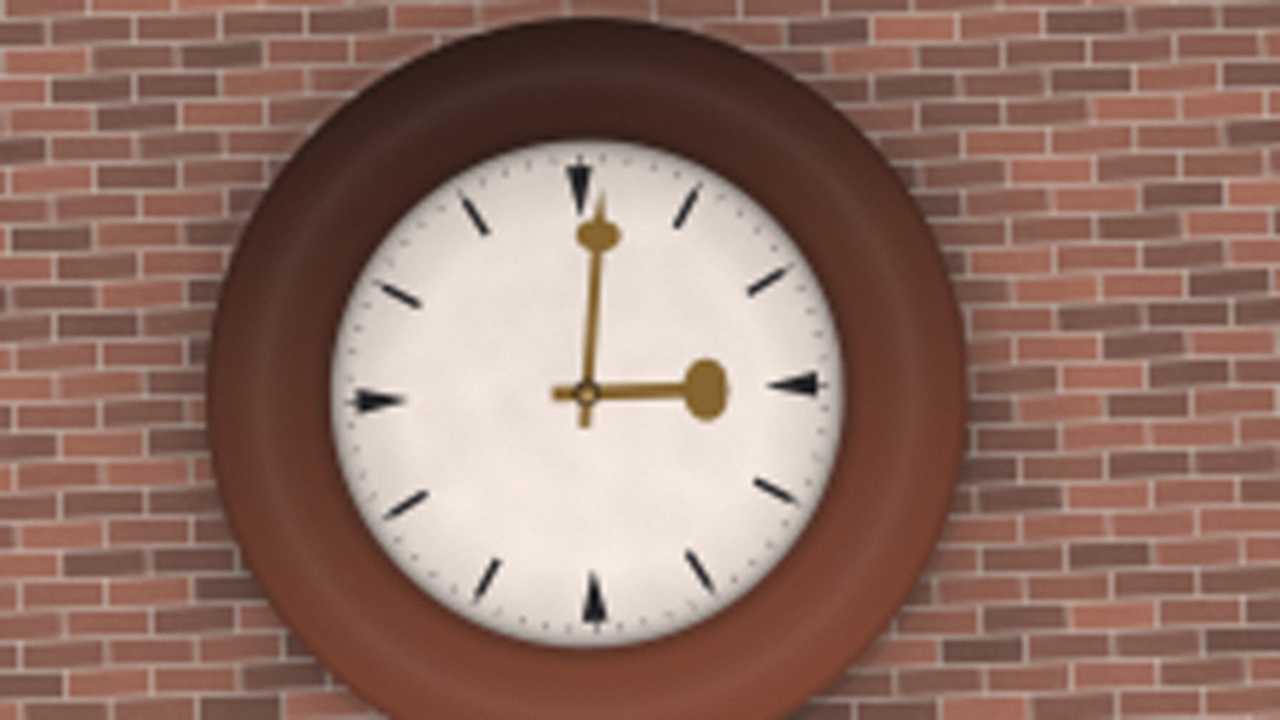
{"hour": 3, "minute": 1}
